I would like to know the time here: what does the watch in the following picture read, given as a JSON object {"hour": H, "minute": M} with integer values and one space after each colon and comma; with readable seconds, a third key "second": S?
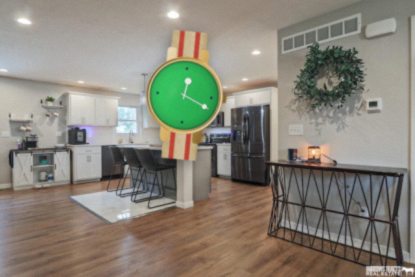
{"hour": 12, "minute": 19}
